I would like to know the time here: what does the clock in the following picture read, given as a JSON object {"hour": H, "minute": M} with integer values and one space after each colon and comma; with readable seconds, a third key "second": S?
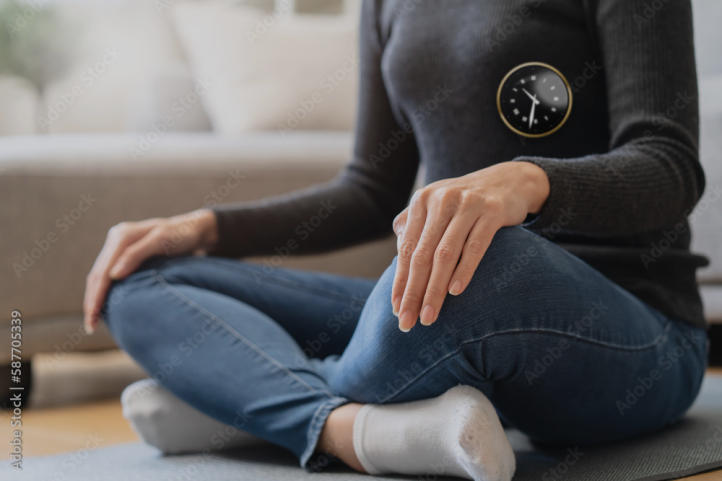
{"hour": 10, "minute": 32}
